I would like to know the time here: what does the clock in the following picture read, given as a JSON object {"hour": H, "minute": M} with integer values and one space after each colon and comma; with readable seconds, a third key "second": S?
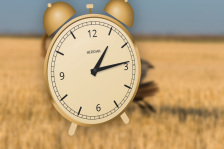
{"hour": 1, "minute": 14}
